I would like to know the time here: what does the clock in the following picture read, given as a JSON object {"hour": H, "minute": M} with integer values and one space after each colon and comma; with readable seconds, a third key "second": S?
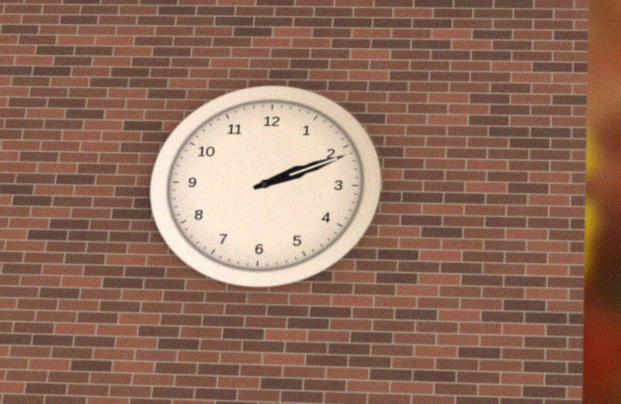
{"hour": 2, "minute": 11}
